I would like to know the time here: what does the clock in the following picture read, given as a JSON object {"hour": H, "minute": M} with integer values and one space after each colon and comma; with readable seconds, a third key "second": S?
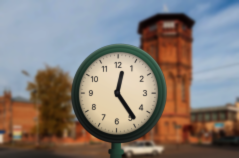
{"hour": 12, "minute": 24}
